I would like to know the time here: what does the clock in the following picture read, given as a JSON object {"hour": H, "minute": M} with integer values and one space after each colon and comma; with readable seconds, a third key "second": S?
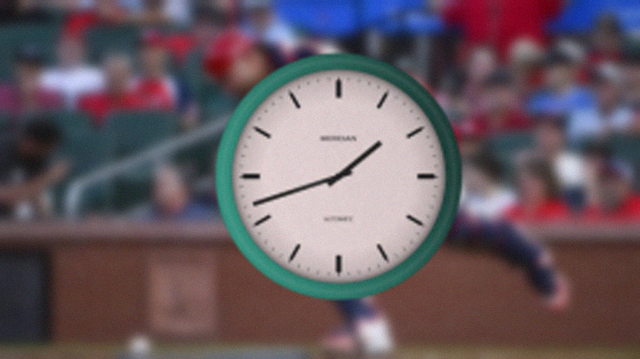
{"hour": 1, "minute": 42}
